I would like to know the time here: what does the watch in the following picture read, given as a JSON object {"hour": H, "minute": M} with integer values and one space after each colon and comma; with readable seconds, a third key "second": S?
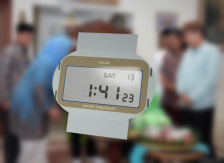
{"hour": 1, "minute": 41, "second": 23}
